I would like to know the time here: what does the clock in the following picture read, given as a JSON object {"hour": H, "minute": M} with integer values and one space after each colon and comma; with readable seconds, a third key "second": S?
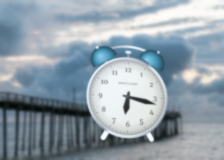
{"hour": 6, "minute": 17}
